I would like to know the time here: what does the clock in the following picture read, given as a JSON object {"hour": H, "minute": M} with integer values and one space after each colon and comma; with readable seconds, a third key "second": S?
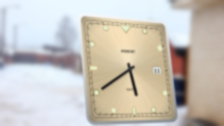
{"hour": 5, "minute": 40}
